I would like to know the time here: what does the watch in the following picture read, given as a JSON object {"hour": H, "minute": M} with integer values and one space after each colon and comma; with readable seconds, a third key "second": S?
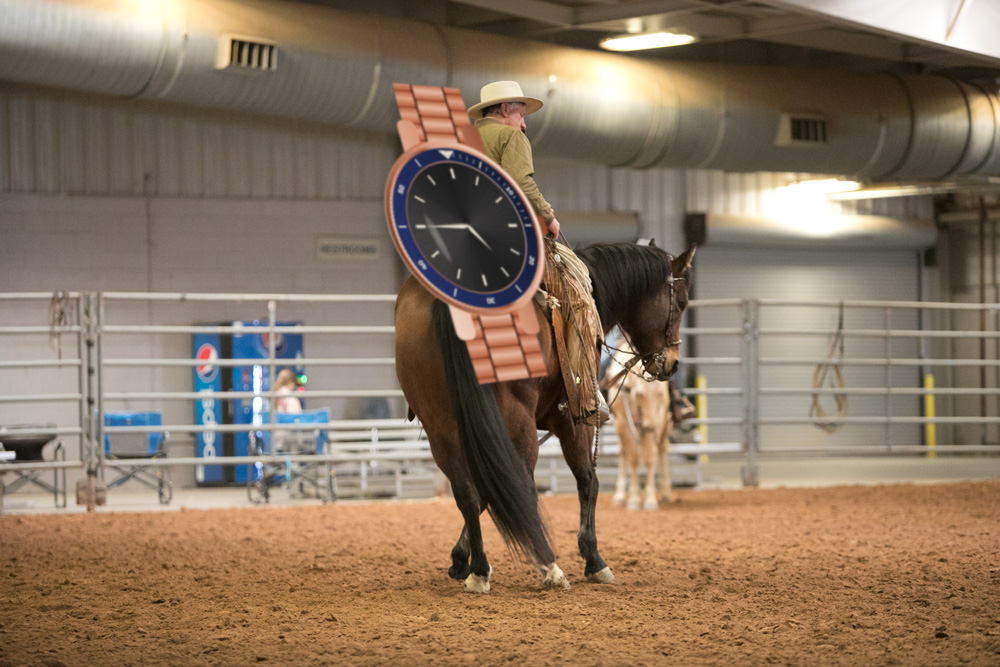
{"hour": 4, "minute": 45}
